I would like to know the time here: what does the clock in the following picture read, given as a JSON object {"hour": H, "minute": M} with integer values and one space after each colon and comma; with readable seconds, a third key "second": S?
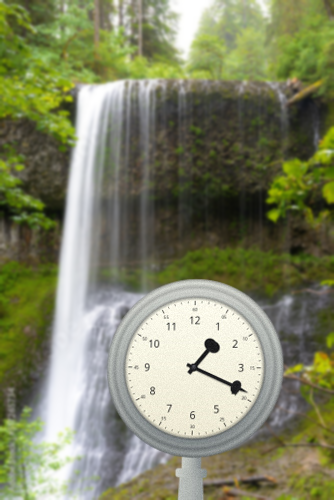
{"hour": 1, "minute": 19}
